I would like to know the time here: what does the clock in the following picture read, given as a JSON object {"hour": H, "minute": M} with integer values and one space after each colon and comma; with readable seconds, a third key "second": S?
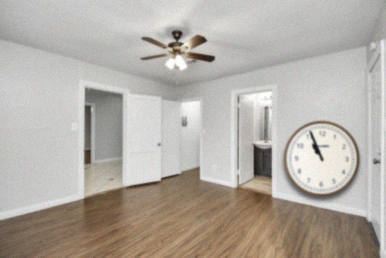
{"hour": 10, "minute": 56}
